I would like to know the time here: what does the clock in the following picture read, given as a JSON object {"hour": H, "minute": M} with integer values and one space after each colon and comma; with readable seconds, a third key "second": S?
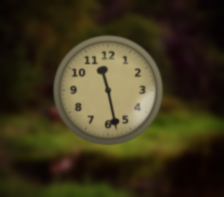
{"hour": 11, "minute": 28}
